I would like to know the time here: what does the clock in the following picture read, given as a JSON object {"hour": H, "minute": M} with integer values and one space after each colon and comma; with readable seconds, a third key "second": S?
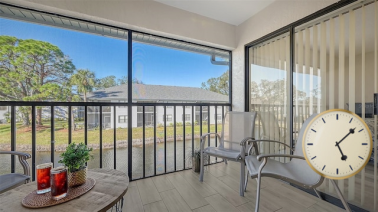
{"hour": 5, "minute": 8}
